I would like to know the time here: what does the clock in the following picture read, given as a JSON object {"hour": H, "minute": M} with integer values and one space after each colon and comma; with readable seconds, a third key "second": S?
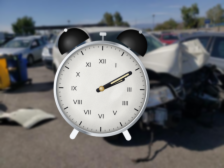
{"hour": 2, "minute": 10}
